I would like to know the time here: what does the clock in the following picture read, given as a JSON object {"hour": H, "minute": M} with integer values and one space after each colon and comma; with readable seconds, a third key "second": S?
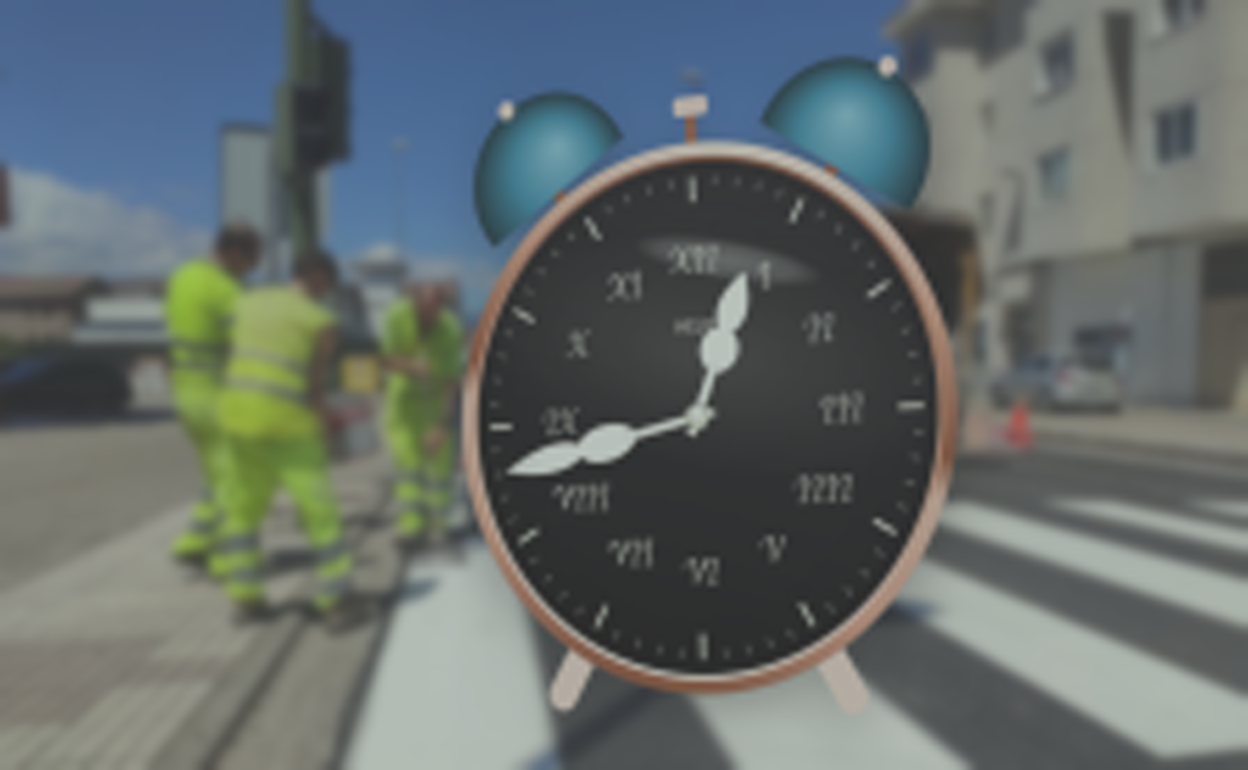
{"hour": 12, "minute": 43}
